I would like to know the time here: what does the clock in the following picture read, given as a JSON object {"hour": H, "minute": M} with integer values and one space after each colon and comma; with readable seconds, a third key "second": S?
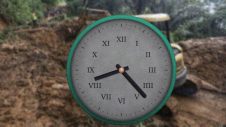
{"hour": 8, "minute": 23}
